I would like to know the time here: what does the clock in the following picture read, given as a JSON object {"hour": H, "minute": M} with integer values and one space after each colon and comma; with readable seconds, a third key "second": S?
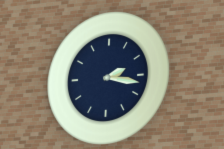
{"hour": 2, "minute": 17}
